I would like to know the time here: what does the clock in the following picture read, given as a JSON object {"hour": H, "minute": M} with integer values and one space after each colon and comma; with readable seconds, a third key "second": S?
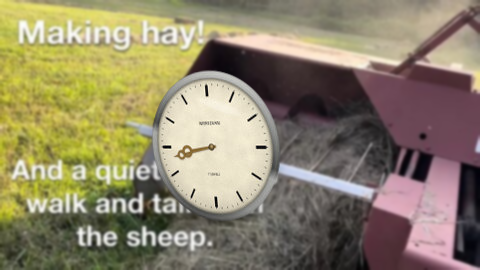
{"hour": 8, "minute": 43}
